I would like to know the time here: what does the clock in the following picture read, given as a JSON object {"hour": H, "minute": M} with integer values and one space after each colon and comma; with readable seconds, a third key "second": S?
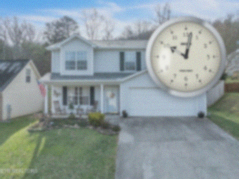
{"hour": 10, "minute": 2}
